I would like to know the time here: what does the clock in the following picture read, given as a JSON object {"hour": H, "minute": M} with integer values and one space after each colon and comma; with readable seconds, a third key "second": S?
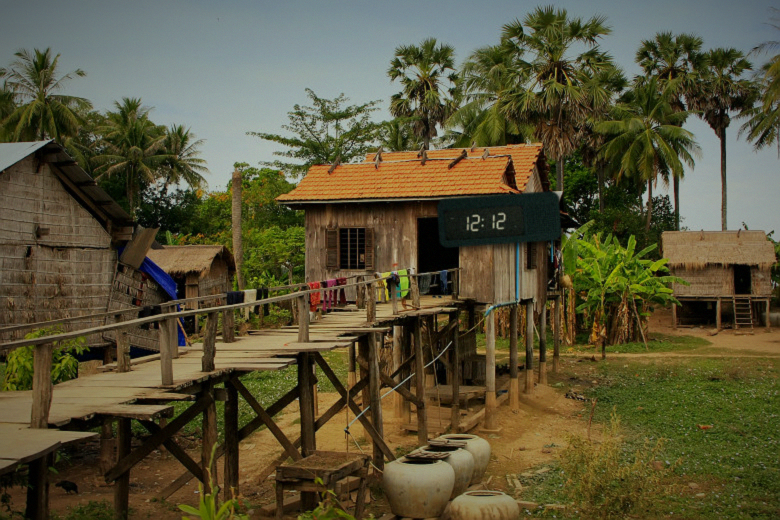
{"hour": 12, "minute": 12}
